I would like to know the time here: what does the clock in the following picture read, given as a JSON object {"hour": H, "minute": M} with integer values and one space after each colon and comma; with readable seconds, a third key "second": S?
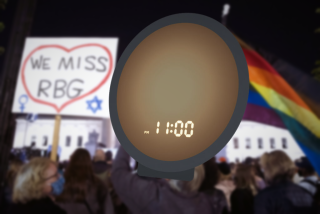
{"hour": 11, "minute": 0}
